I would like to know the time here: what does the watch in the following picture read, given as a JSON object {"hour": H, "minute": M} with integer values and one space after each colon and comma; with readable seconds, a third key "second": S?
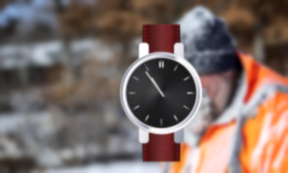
{"hour": 10, "minute": 54}
